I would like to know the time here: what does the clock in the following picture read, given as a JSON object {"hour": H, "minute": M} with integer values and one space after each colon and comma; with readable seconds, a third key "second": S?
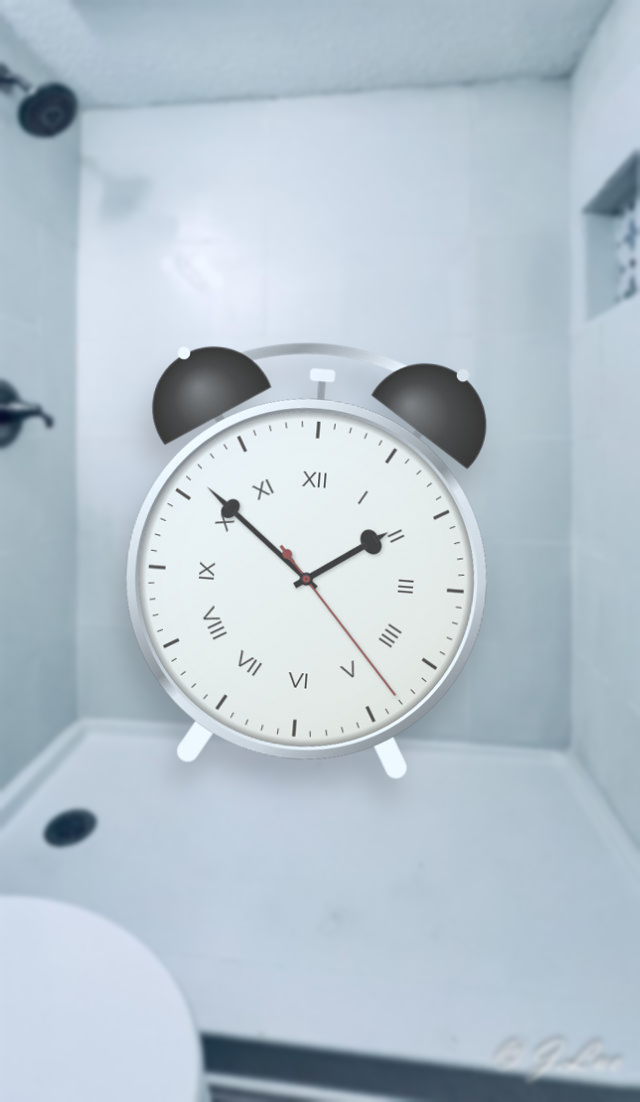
{"hour": 1, "minute": 51, "second": 23}
